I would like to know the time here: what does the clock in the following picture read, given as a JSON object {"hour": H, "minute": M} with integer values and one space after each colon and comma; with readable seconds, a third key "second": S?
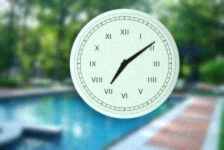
{"hour": 7, "minute": 9}
